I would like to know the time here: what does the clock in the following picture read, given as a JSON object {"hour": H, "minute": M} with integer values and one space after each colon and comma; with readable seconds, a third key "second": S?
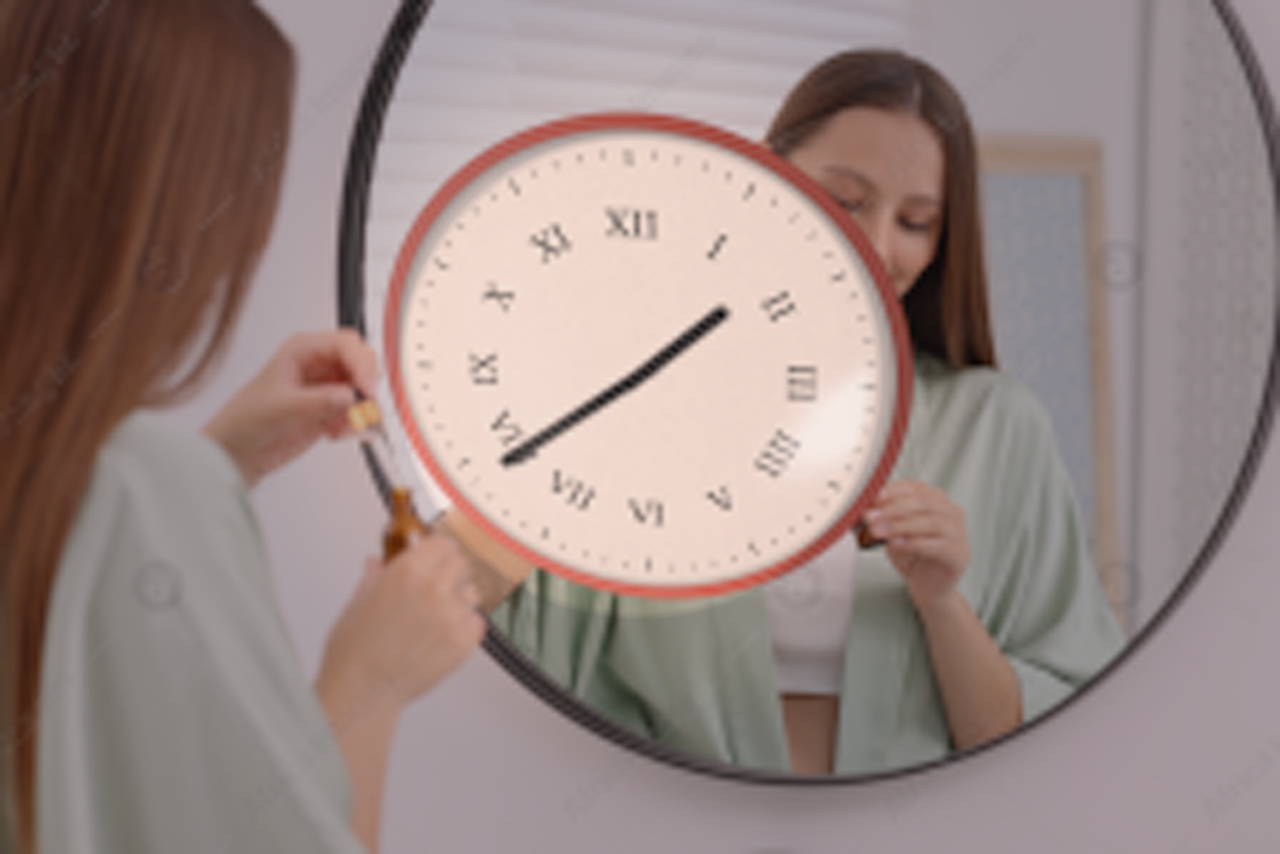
{"hour": 1, "minute": 39}
